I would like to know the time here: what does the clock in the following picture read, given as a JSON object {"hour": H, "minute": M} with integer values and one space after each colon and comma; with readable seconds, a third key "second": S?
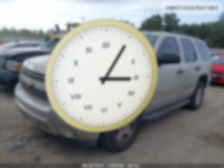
{"hour": 3, "minute": 5}
